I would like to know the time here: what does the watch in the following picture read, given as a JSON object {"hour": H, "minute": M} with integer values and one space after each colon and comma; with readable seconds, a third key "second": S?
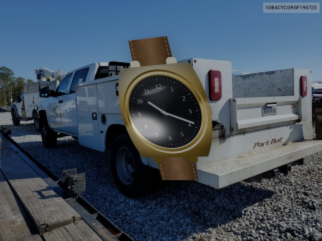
{"hour": 10, "minute": 19}
